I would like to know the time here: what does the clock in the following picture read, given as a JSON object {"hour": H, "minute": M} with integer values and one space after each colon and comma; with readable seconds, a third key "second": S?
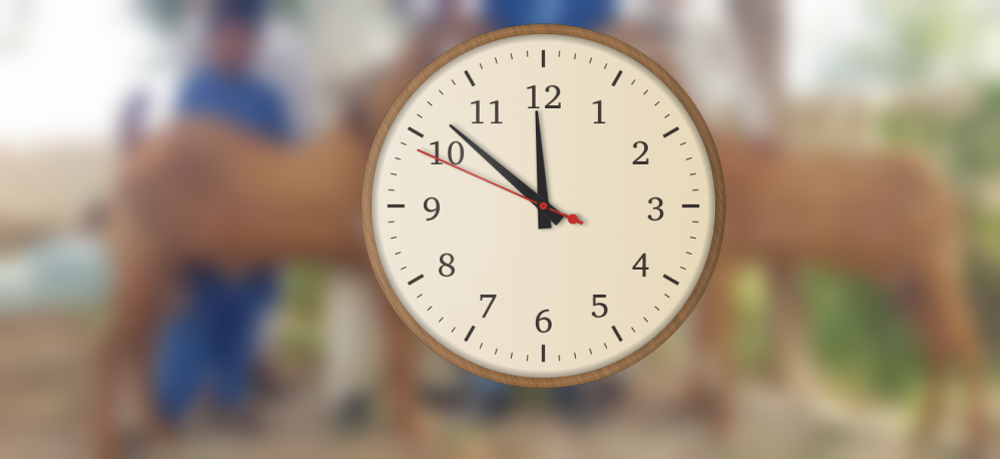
{"hour": 11, "minute": 51, "second": 49}
